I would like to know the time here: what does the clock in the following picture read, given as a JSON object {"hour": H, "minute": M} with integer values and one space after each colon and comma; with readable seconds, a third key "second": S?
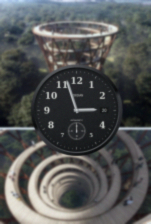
{"hour": 2, "minute": 57}
